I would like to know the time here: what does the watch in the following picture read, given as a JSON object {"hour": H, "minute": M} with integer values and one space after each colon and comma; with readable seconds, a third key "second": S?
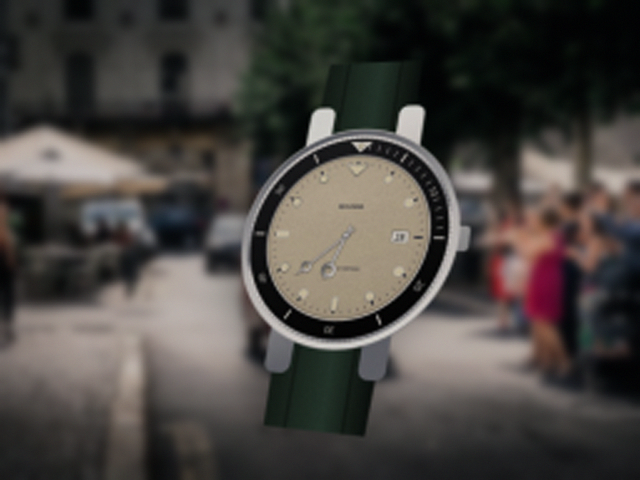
{"hour": 6, "minute": 38}
